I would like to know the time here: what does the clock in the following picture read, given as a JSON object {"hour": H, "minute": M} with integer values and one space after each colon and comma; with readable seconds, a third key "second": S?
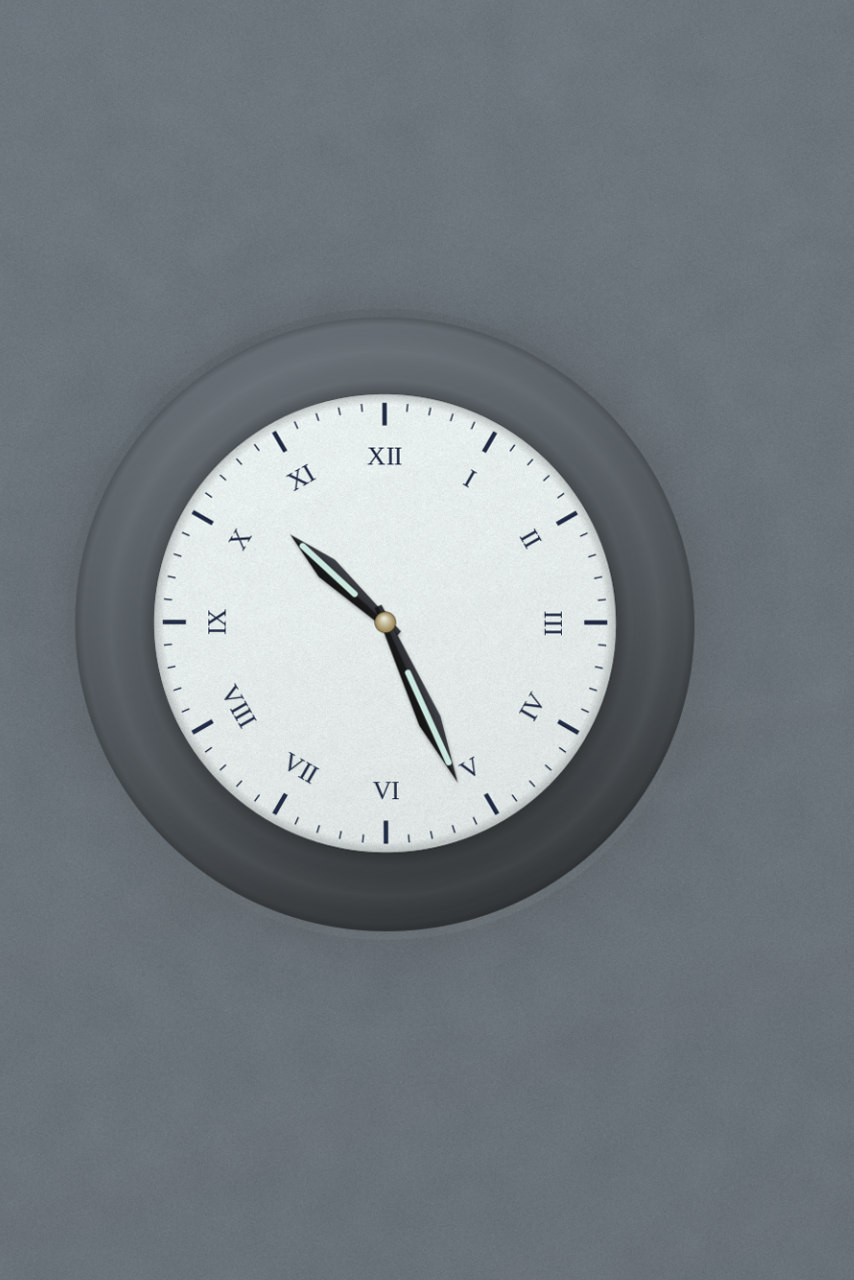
{"hour": 10, "minute": 26}
